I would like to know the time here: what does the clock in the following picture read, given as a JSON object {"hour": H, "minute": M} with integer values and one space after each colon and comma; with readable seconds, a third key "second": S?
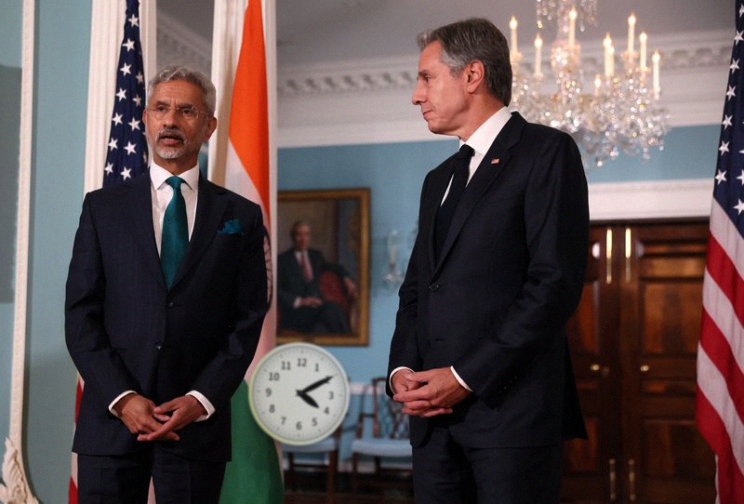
{"hour": 4, "minute": 10}
